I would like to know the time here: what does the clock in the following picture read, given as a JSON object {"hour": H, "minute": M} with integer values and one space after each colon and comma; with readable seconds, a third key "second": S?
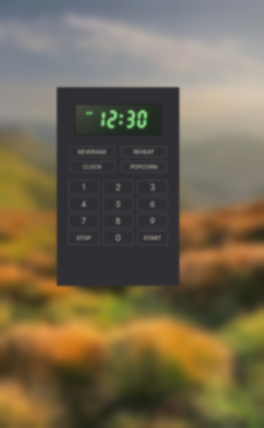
{"hour": 12, "minute": 30}
